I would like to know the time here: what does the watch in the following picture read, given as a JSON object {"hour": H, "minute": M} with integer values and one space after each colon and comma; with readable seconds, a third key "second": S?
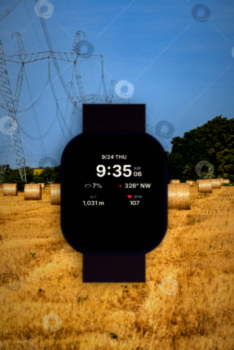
{"hour": 9, "minute": 35}
